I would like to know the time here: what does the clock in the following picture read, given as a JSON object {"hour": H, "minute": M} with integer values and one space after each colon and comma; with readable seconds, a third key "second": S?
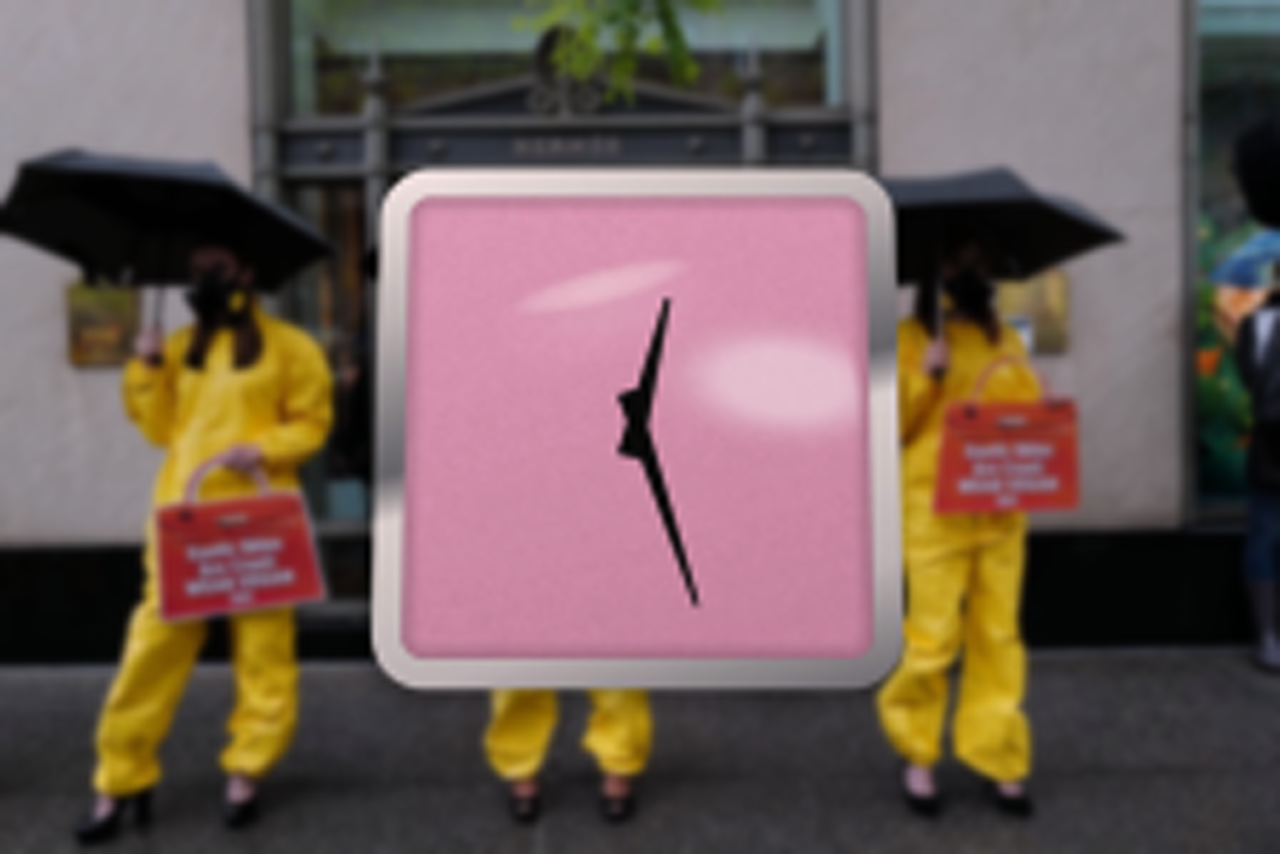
{"hour": 12, "minute": 27}
